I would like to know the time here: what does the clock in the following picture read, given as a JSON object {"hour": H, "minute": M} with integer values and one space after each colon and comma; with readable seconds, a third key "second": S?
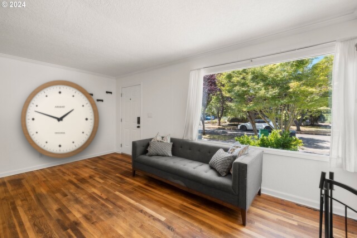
{"hour": 1, "minute": 48}
